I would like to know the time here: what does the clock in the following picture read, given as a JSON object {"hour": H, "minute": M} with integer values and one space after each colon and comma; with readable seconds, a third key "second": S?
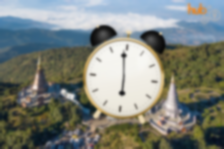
{"hour": 5, "minute": 59}
